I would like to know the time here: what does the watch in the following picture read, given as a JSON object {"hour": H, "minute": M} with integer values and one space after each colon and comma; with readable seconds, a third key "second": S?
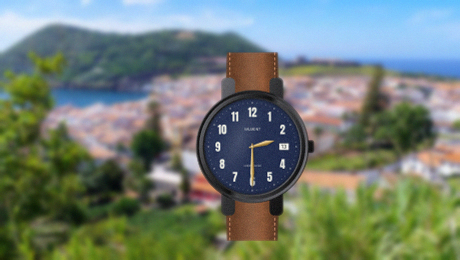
{"hour": 2, "minute": 30}
